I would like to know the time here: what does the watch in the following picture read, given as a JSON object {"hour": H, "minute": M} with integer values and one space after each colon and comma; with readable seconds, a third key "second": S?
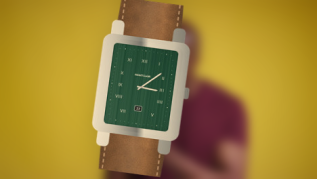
{"hour": 3, "minute": 8}
